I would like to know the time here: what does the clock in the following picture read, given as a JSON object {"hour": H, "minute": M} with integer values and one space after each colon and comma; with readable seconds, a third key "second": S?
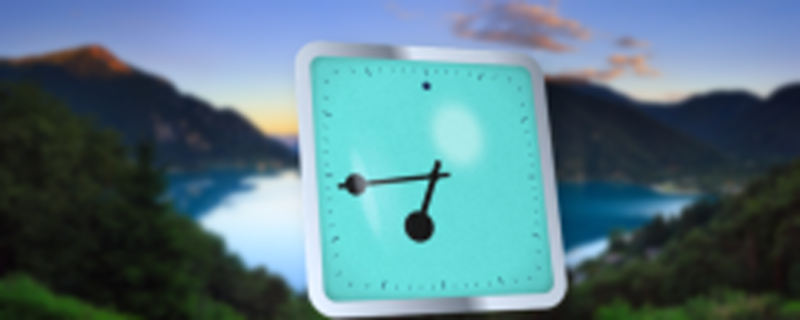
{"hour": 6, "minute": 44}
